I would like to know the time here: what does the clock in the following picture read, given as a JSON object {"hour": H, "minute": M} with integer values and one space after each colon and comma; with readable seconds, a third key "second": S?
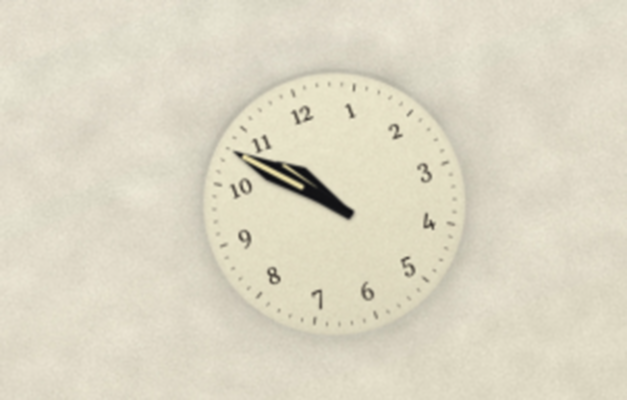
{"hour": 10, "minute": 53}
